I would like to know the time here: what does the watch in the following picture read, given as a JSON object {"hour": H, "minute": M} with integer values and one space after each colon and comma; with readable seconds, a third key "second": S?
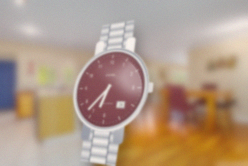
{"hour": 6, "minute": 37}
